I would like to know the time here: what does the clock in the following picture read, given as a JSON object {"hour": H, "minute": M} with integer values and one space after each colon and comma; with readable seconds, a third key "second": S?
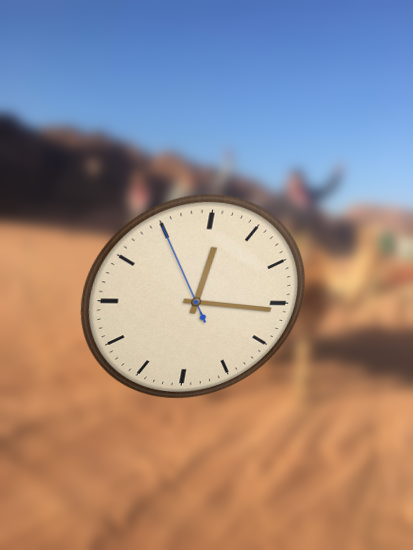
{"hour": 12, "minute": 15, "second": 55}
